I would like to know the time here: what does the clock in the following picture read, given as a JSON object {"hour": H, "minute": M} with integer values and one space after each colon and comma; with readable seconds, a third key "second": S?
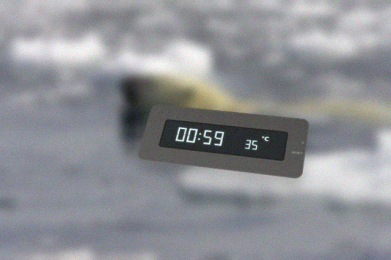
{"hour": 0, "minute": 59}
